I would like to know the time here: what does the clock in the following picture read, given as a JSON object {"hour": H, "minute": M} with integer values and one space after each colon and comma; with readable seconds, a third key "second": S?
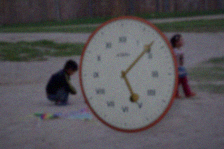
{"hour": 5, "minute": 8}
